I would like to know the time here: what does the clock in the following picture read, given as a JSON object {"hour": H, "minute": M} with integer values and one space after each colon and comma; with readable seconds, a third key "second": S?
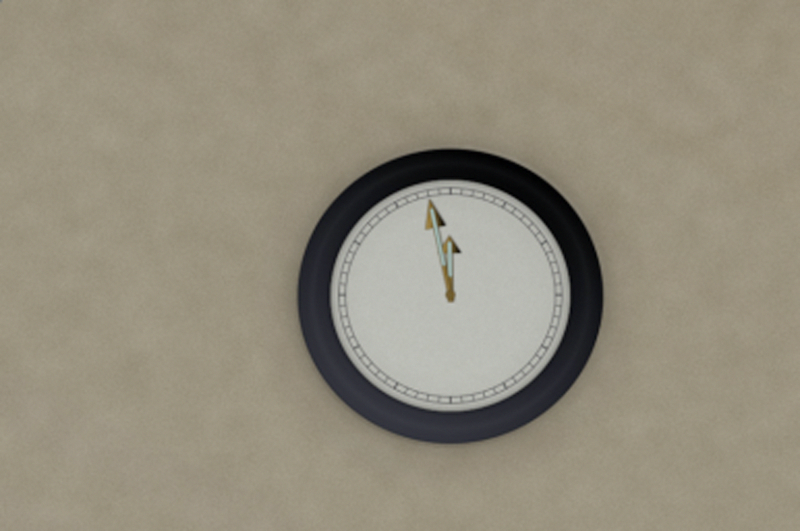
{"hour": 11, "minute": 58}
